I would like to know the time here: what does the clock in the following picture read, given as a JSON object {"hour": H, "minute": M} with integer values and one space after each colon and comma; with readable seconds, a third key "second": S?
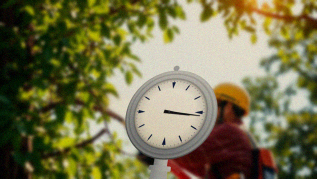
{"hour": 3, "minute": 16}
